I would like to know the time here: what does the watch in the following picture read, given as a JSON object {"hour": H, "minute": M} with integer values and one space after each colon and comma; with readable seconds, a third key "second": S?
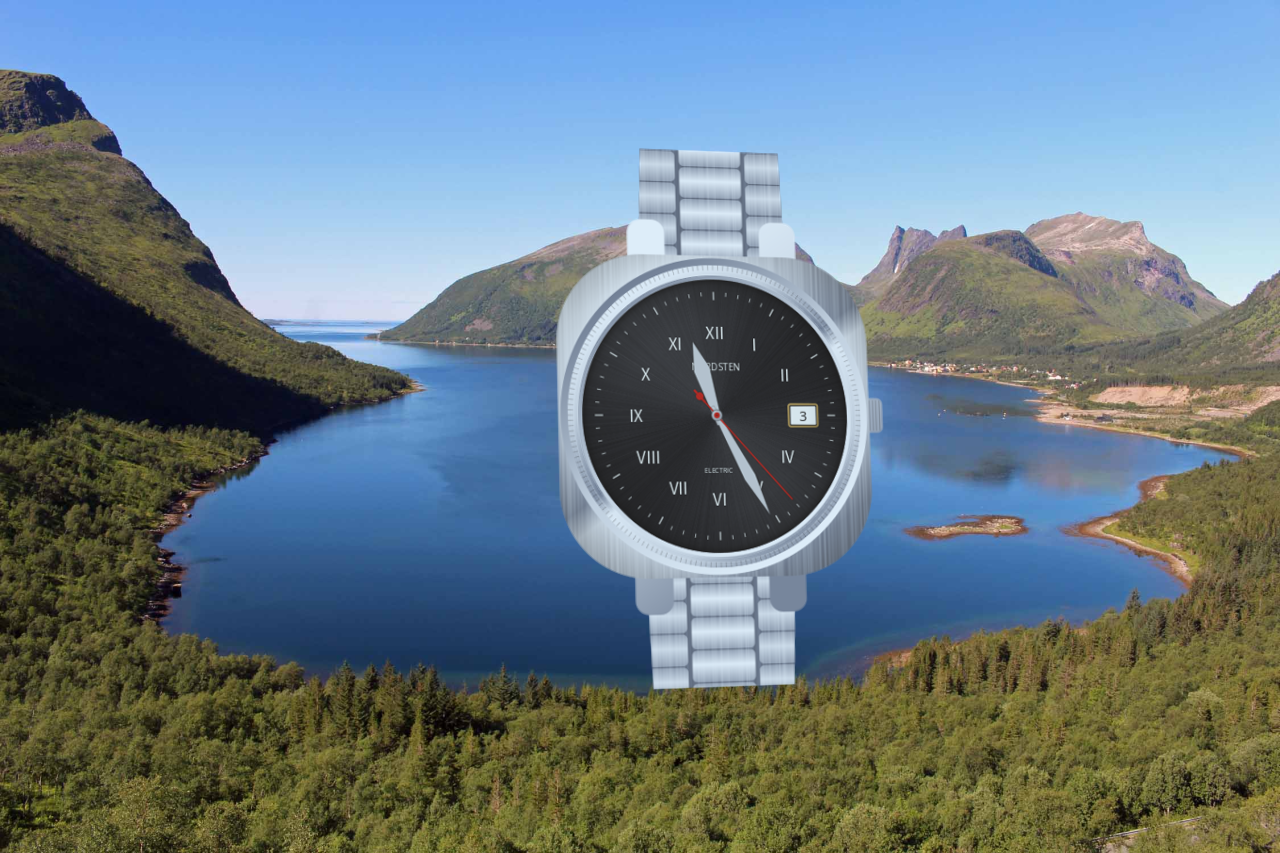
{"hour": 11, "minute": 25, "second": 23}
